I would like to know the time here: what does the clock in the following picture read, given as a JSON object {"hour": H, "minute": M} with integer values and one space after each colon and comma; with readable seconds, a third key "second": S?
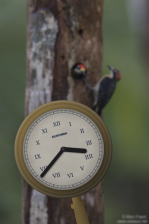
{"hour": 3, "minute": 39}
